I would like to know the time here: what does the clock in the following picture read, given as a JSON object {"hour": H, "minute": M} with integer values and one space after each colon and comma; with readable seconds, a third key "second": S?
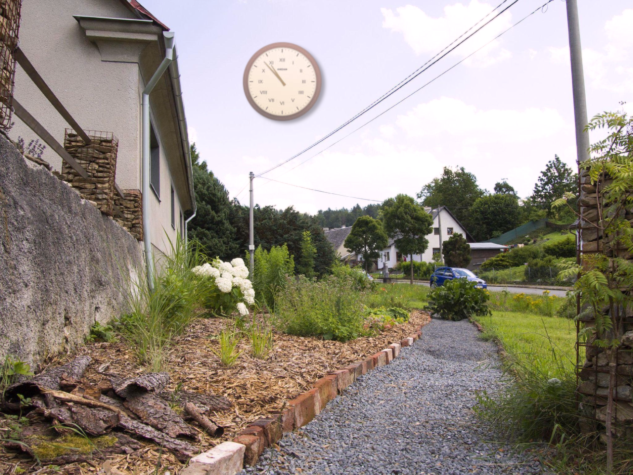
{"hour": 10, "minute": 53}
